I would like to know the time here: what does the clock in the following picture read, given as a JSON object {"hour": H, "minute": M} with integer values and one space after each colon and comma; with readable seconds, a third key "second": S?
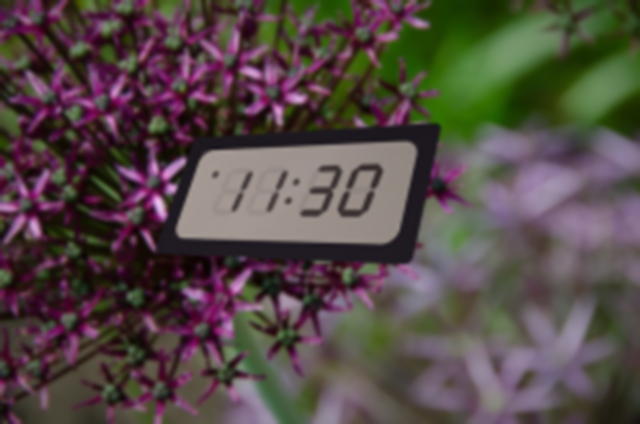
{"hour": 11, "minute": 30}
